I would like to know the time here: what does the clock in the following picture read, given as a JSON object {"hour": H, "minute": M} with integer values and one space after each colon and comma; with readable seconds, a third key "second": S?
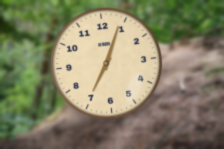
{"hour": 7, "minute": 4}
